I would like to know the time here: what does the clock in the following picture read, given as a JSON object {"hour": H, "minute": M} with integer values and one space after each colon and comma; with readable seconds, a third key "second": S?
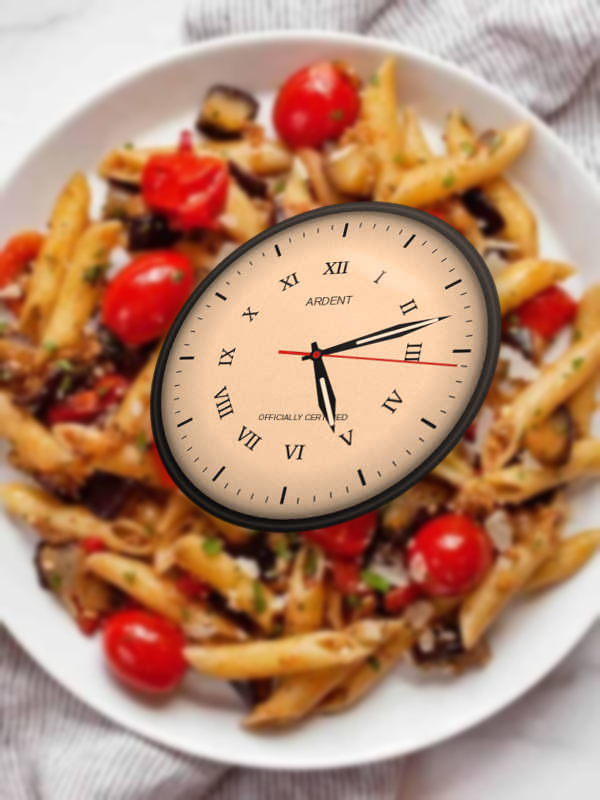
{"hour": 5, "minute": 12, "second": 16}
